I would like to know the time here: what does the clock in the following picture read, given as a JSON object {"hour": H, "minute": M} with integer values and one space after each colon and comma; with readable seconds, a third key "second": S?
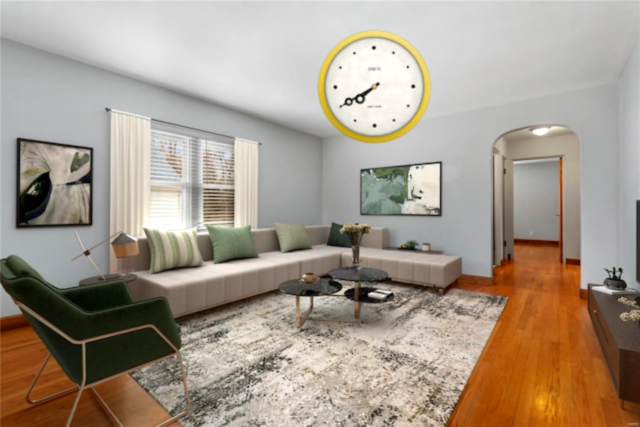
{"hour": 7, "minute": 40}
